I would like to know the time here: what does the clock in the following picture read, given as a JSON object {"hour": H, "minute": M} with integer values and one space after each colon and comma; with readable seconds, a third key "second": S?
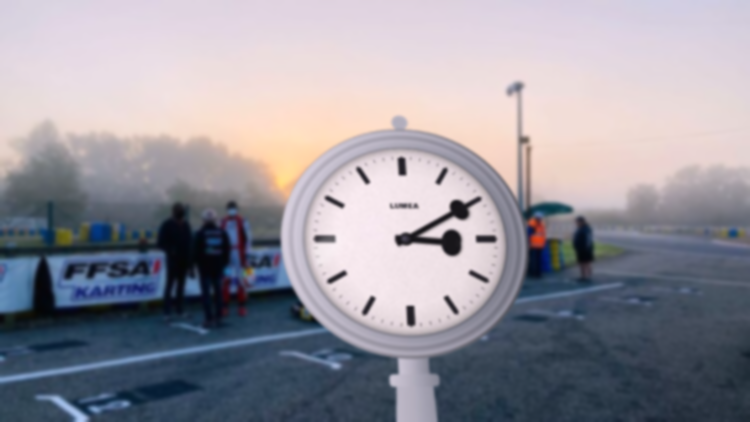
{"hour": 3, "minute": 10}
